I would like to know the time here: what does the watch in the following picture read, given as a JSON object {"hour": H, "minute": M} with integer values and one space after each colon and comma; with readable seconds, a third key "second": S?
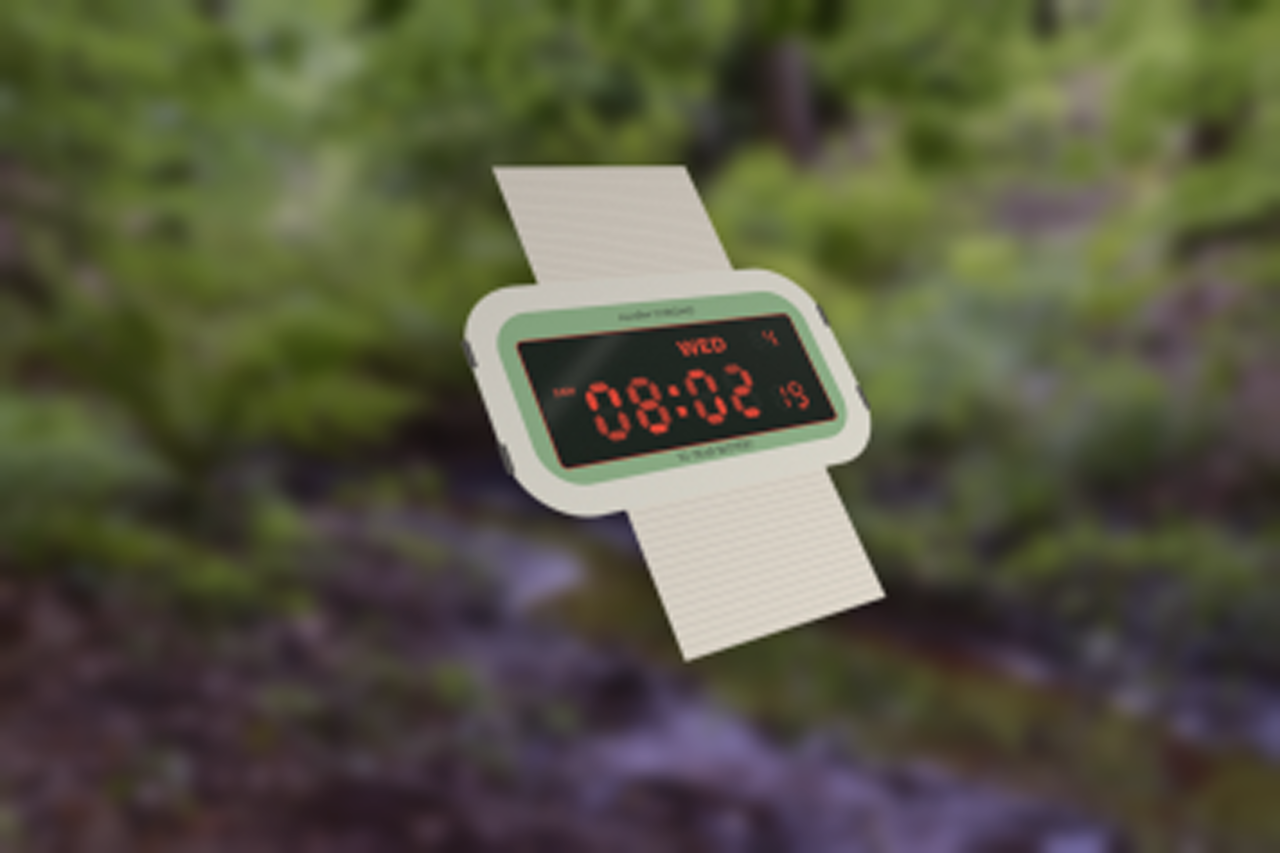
{"hour": 8, "minute": 2, "second": 19}
